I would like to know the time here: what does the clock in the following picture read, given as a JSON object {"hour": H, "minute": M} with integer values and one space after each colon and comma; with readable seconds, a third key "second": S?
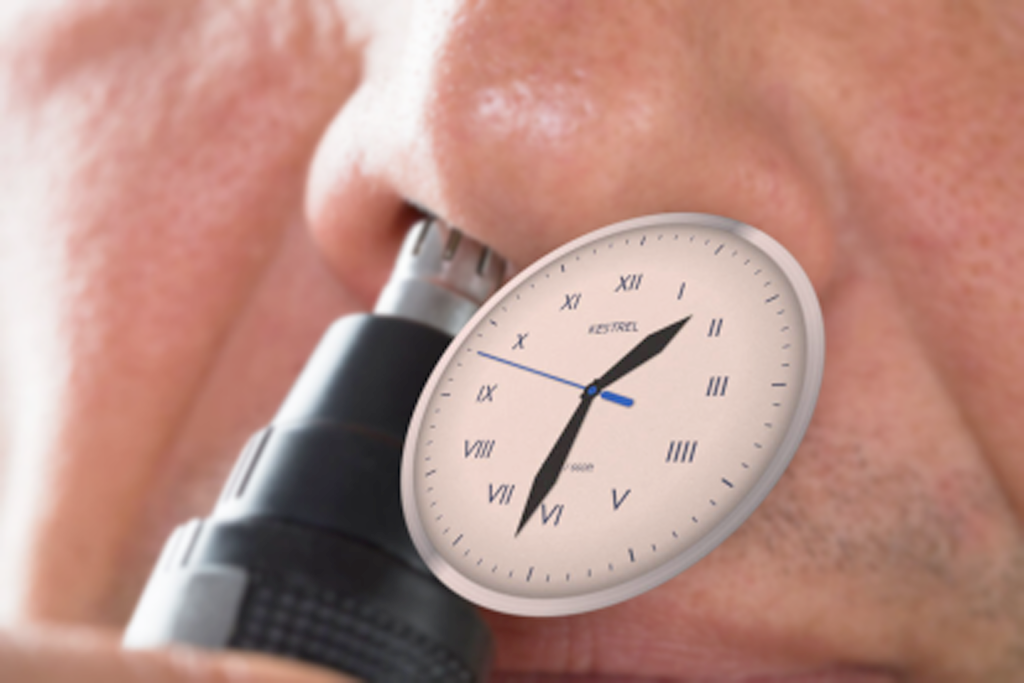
{"hour": 1, "minute": 31, "second": 48}
